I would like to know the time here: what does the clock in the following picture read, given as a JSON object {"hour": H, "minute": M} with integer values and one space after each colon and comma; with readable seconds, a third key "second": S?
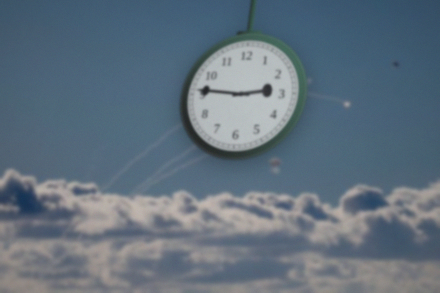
{"hour": 2, "minute": 46}
